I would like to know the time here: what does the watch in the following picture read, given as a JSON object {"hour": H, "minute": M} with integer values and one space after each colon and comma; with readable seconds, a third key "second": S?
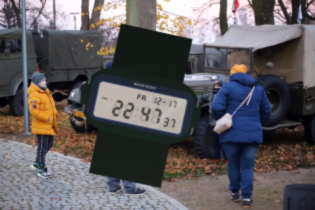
{"hour": 22, "minute": 47, "second": 37}
